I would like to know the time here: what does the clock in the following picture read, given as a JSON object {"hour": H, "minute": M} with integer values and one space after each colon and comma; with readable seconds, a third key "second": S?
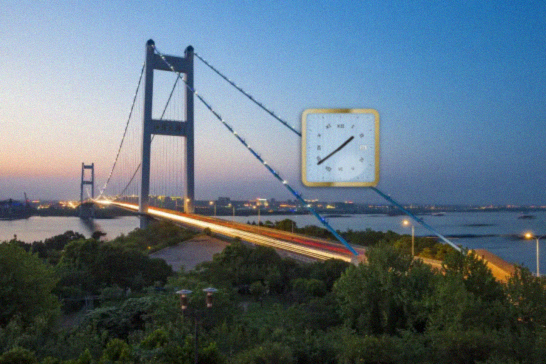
{"hour": 1, "minute": 39}
